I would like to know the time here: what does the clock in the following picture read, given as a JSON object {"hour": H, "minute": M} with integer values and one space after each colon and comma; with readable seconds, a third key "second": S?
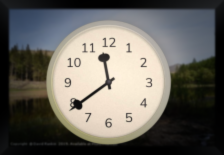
{"hour": 11, "minute": 39}
